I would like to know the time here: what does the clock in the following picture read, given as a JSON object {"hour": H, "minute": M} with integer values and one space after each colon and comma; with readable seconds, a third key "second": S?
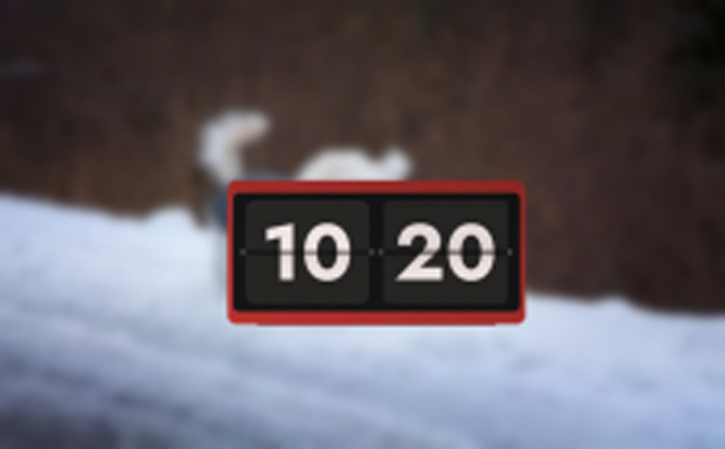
{"hour": 10, "minute": 20}
